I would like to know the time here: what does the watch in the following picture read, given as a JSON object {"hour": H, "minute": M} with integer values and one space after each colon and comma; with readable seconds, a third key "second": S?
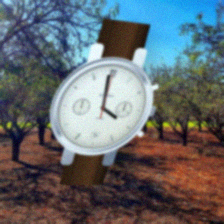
{"hour": 3, "minute": 59}
